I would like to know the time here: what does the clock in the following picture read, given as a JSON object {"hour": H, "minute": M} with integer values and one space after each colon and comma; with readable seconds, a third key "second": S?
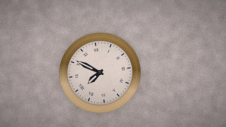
{"hour": 7, "minute": 51}
